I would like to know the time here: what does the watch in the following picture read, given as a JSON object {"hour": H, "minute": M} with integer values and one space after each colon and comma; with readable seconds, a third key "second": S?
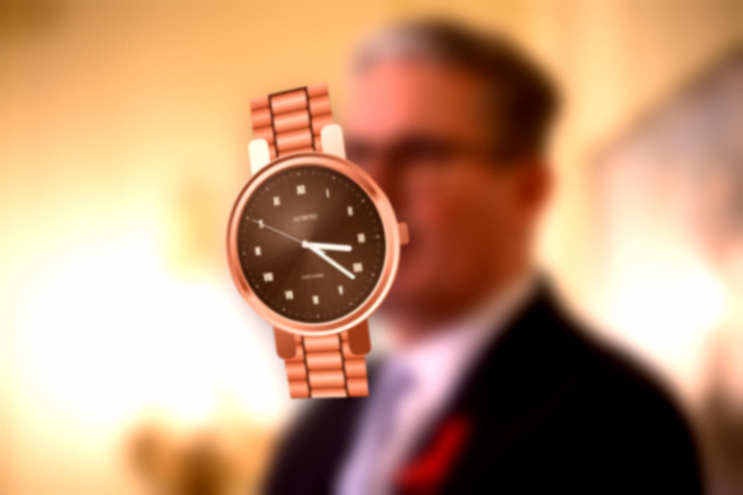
{"hour": 3, "minute": 21, "second": 50}
